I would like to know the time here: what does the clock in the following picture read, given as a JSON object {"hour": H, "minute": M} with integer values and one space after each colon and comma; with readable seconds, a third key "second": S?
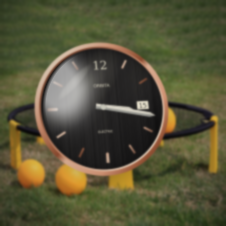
{"hour": 3, "minute": 17}
